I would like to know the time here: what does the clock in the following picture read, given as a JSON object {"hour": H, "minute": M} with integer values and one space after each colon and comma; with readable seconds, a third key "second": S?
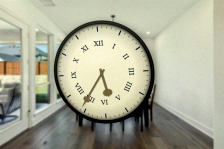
{"hour": 5, "minute": 36}
